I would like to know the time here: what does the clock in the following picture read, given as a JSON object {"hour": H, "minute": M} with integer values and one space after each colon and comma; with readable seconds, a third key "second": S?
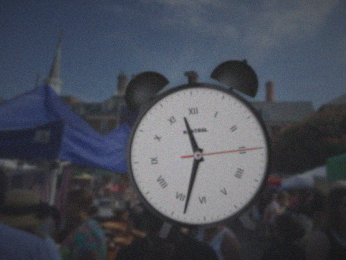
{"hour": 11, "minute": 33, "second": 15}
